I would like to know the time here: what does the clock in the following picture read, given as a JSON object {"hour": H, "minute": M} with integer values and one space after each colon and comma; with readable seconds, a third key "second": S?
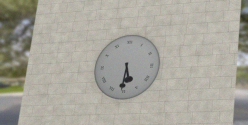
{"hour": 5, "minute": 31}
